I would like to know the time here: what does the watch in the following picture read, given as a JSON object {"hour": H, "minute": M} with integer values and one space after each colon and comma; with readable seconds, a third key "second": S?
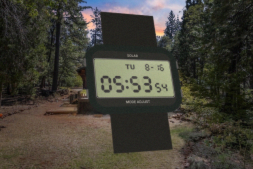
{"hour": 5, "minute": 53, "second": 54}
